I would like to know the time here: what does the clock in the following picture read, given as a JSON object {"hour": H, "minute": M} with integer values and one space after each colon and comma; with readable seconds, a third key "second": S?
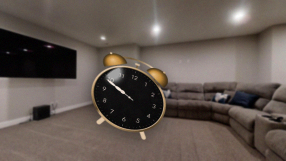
{"hour": 9, "minute": 49}
